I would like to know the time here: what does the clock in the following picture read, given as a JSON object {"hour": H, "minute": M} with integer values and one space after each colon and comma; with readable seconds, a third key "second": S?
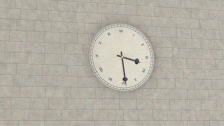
{"hour": 3, "minute": 29}
